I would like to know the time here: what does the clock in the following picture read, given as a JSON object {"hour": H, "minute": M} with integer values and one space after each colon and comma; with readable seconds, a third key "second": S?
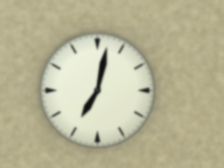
{"hour": 7, "minute": 2}
